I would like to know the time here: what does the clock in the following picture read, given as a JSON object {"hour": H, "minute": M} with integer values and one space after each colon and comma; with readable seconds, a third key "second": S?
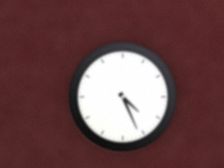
{"hour": 4, "minute": 26}
